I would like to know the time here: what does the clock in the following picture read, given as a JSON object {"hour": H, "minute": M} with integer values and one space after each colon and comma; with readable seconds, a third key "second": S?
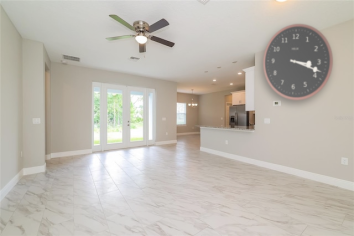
{"hour": 3, "minute": 18}
